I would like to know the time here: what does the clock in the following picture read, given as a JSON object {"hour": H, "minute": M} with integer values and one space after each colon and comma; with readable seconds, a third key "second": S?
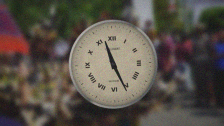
{"hour": 11, "minute": 26}
